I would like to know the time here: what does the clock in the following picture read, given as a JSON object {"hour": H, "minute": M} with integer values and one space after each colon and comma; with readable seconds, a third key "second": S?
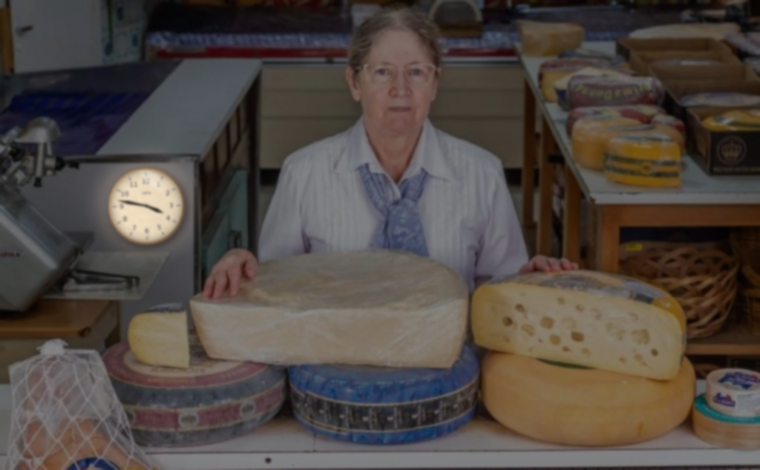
{"hour": 3, "minute": 47}
